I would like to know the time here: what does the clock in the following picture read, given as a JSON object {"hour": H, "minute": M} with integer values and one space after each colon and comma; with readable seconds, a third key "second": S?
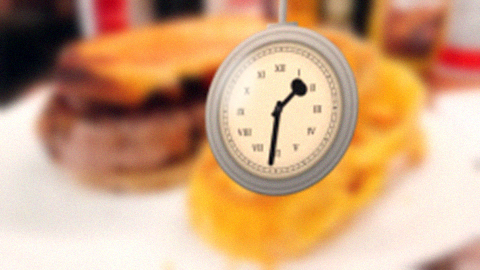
{"hour": 1, "minute": 31}
